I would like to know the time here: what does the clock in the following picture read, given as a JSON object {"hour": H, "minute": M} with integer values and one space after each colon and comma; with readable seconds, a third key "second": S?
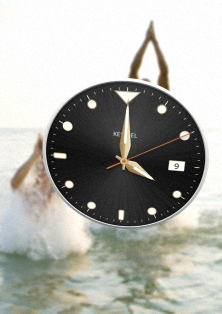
{"hour": 4, "minute": 0, "second": 10}
